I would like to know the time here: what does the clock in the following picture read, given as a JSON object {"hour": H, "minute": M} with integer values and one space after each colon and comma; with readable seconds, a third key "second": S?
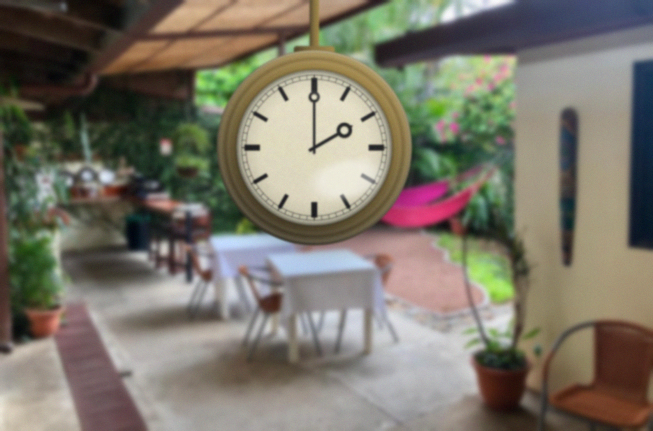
{"hour": 2, "minute": 0}
